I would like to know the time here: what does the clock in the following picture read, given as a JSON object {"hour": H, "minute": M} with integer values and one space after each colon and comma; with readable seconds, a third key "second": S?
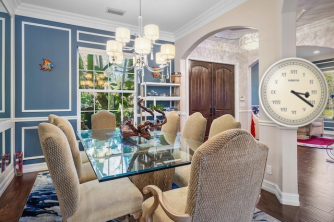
{"hour": 3, "minute": 21}
